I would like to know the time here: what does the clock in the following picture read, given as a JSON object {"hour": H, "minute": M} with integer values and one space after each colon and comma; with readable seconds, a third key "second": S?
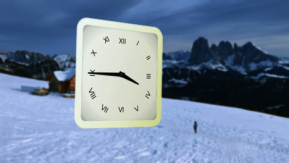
{"hour": 3, "minute": 45}
